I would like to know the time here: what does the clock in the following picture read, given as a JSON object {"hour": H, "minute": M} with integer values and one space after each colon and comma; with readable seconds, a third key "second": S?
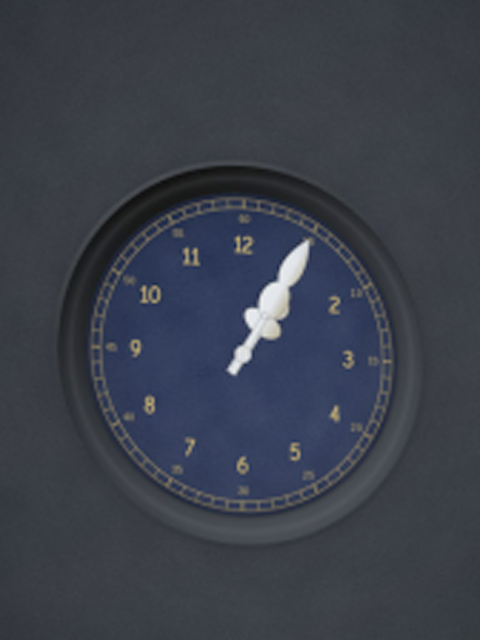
{"hour": 1, "minute": 5}
